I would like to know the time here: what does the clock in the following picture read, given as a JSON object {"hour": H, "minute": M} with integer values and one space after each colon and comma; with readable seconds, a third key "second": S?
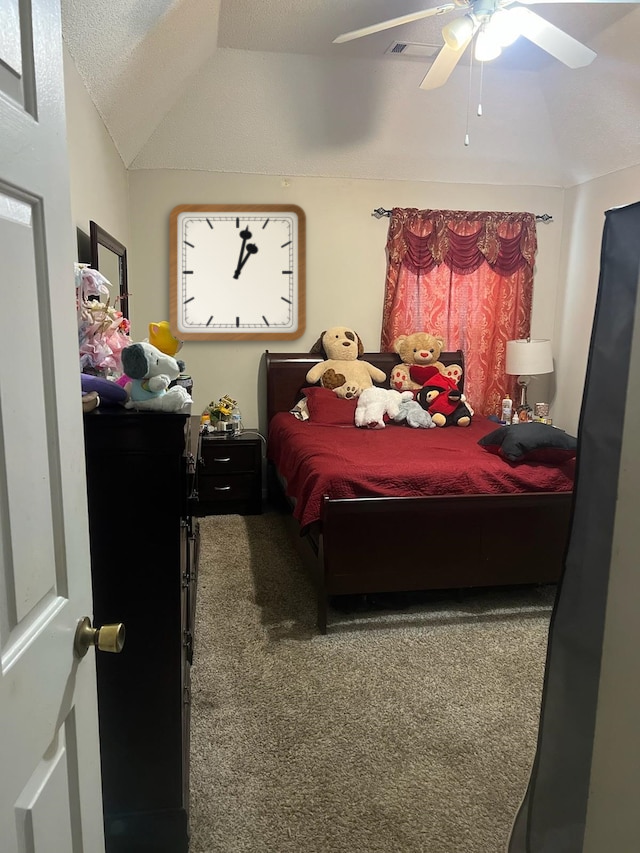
{"hour": 1, "minute": 2}
